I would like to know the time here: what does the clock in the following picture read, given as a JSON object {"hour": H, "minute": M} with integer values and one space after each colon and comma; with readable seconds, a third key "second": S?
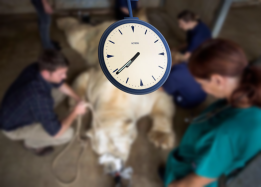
{"hour": 7, "minute": 39}
